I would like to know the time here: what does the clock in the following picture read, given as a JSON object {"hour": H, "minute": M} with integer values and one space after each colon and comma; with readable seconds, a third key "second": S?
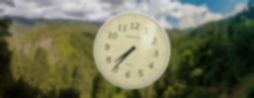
{"hour": 7, "minute": 36}
